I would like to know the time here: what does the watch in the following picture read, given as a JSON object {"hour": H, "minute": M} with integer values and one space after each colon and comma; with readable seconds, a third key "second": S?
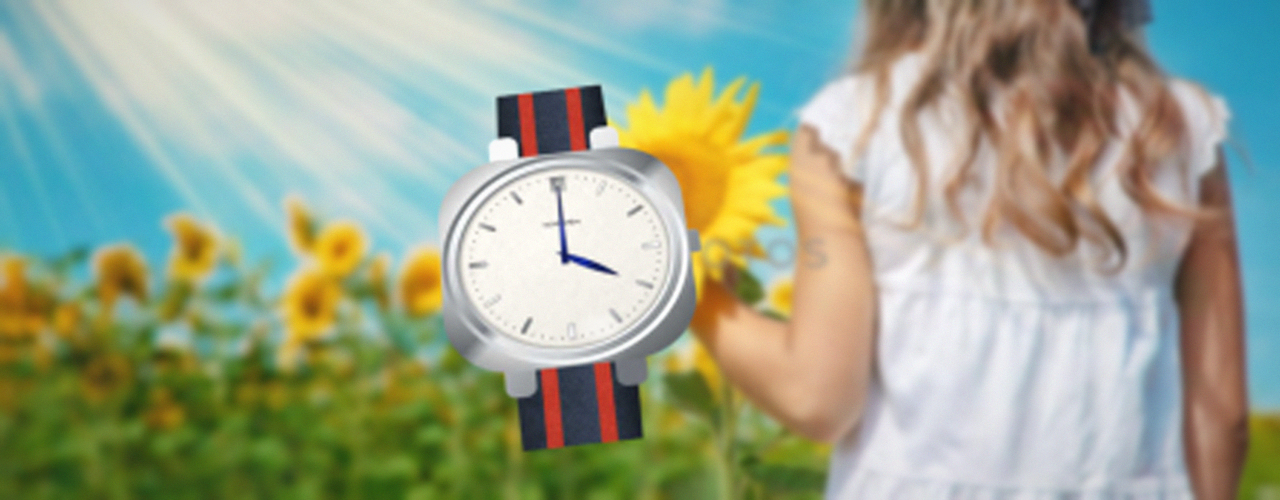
{"hour": 4, "minute": 0}
